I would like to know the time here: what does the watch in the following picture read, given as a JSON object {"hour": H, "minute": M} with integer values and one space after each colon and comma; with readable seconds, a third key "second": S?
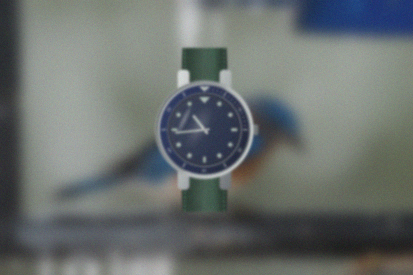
{"hour": 10, "minute": 44}
